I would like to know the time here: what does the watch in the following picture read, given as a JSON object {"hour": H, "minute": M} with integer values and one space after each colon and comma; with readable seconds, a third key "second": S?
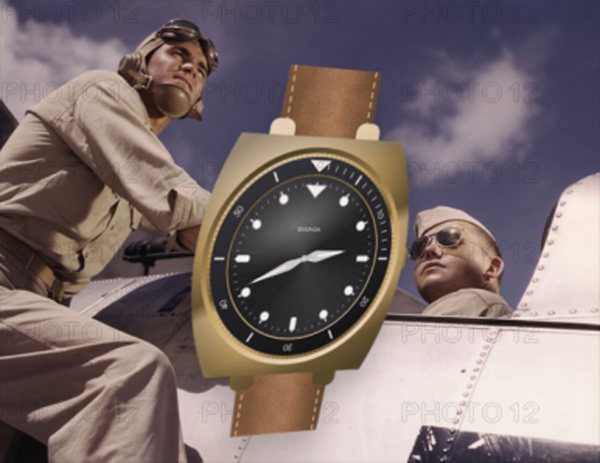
{"hour": 2, "minute": 41}
